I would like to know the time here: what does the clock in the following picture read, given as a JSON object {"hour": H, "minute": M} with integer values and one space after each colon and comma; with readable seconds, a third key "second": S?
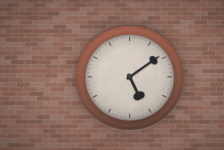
{"hour": 5, "minute": 9}
